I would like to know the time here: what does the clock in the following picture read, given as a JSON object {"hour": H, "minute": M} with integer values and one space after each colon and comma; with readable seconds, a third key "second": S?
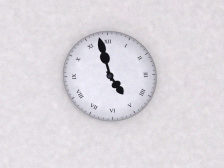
{"hour": 4, "minute": 58}
